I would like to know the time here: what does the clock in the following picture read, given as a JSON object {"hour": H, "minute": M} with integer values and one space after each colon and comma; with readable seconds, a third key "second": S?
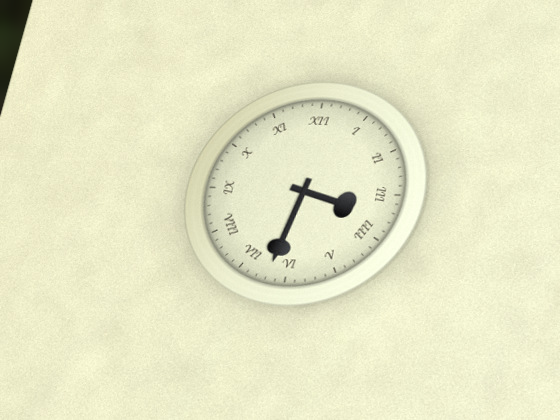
{"hour": 3, "minute": 32}
